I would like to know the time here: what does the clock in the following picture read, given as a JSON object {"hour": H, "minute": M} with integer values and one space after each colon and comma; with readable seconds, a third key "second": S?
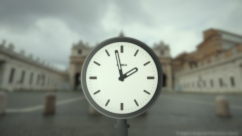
{"hour": 1, "minute": 58}
